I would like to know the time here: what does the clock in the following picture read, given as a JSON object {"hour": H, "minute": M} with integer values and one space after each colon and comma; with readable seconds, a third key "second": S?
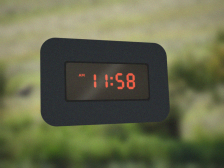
{"hour": 11, "minute": 58}
